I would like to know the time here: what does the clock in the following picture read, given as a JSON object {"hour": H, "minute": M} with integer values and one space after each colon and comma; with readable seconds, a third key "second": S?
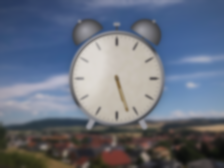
{"hour": 5, "minute": 27}
